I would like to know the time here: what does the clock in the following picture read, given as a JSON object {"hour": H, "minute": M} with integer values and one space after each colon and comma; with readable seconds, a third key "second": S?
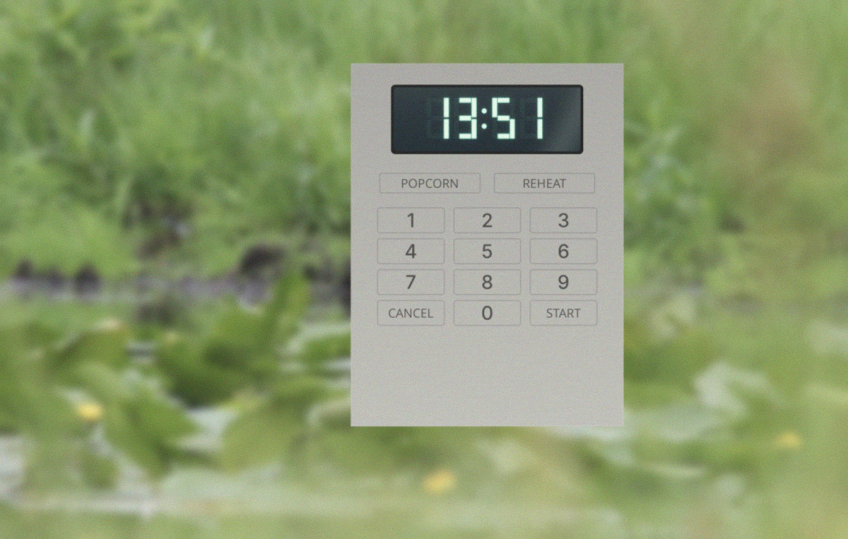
{"hour": 13, "minute": 51}
